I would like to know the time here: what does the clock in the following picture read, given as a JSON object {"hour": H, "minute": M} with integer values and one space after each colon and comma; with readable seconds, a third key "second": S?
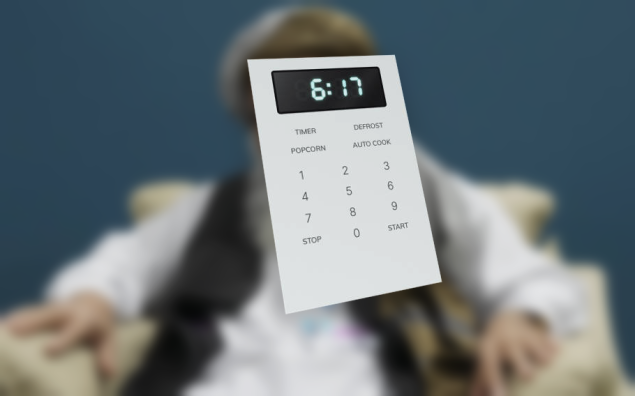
{"hour": 6, "minute": 17}
